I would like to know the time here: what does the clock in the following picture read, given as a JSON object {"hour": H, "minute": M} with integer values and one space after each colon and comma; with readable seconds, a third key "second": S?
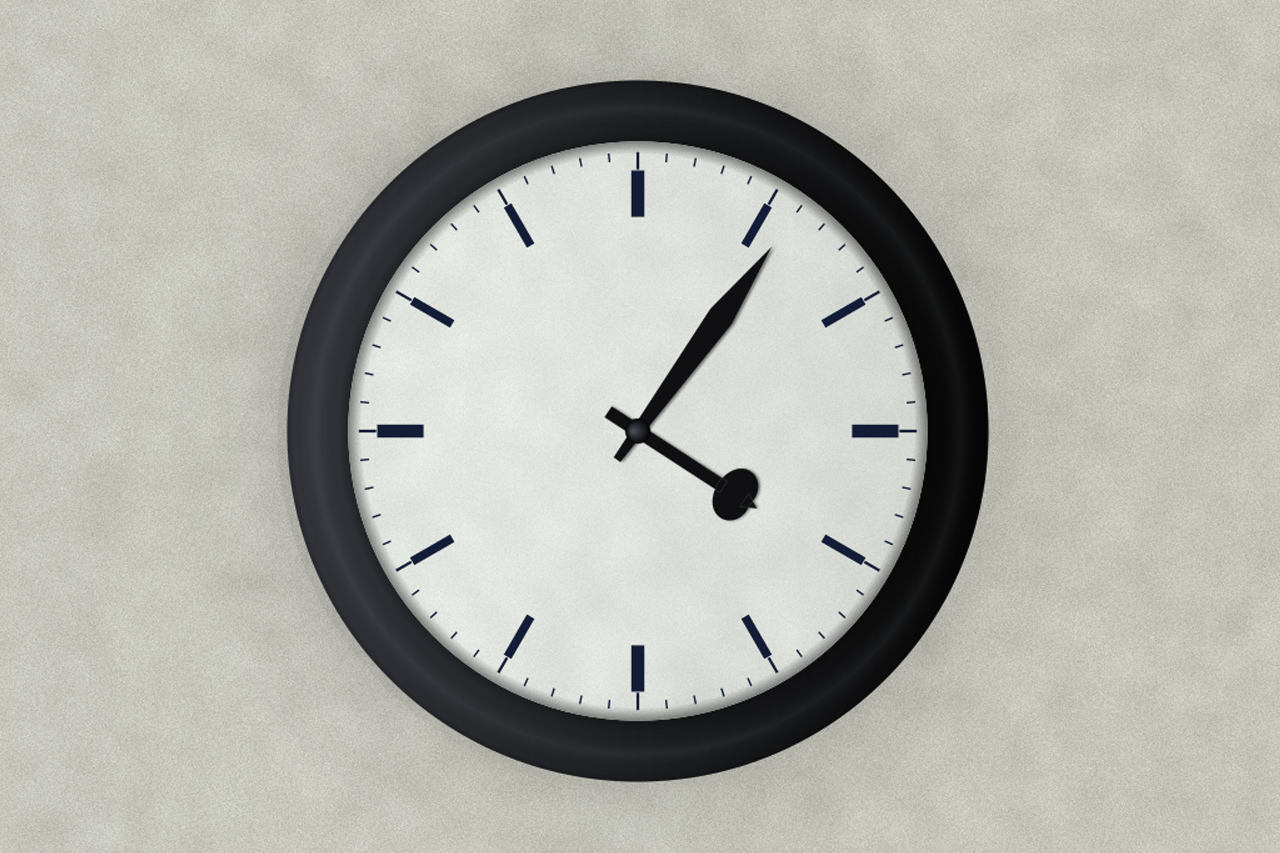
{"hour": 4, "minute": 6}
